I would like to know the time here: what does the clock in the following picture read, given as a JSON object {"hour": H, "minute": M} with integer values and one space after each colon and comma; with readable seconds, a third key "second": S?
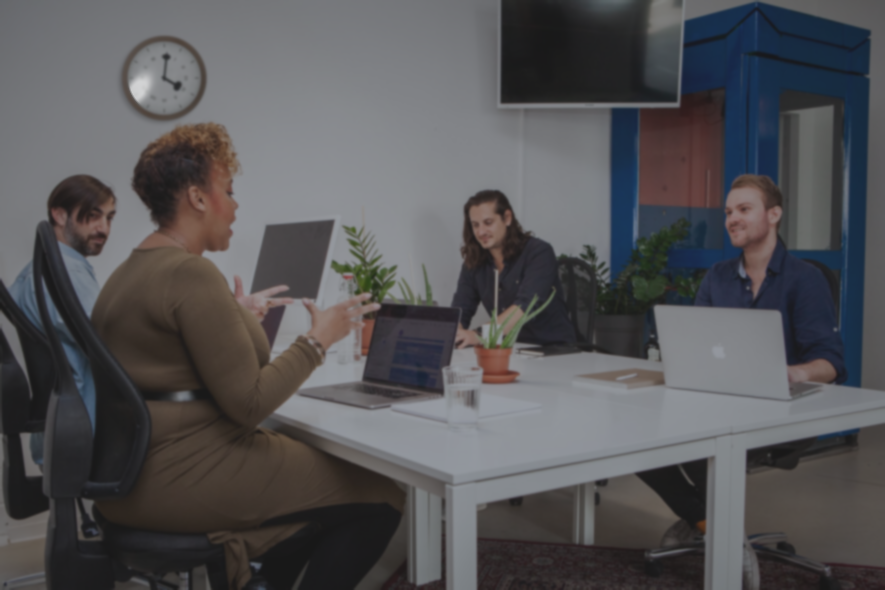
{"hour": 4, "minute": 1}
